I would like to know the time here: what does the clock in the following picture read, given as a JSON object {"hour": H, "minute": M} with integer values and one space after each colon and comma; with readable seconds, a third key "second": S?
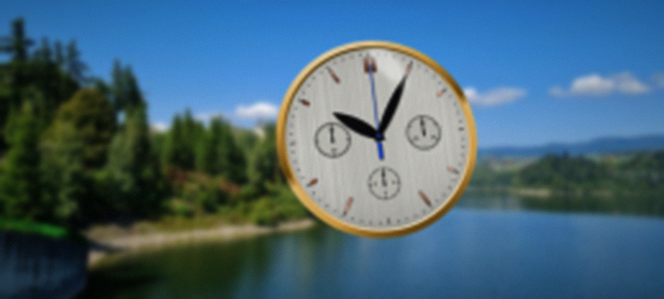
{"hour": 10, "minute": 5}
